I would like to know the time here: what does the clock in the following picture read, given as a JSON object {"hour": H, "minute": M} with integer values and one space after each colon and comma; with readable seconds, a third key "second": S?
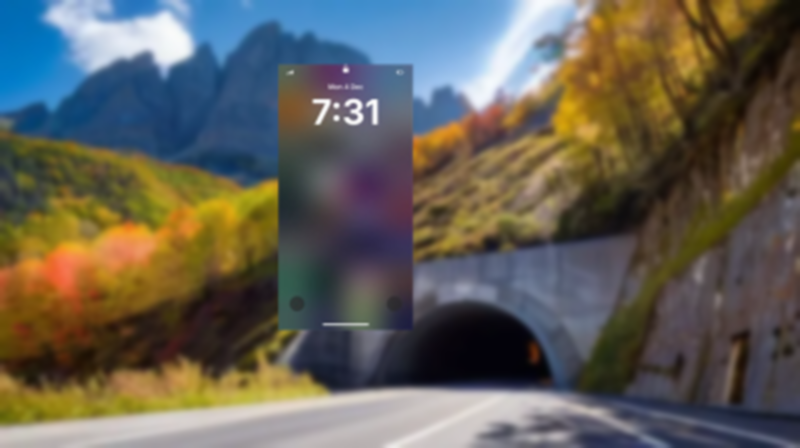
{"hour": 7, "minute": 31}
